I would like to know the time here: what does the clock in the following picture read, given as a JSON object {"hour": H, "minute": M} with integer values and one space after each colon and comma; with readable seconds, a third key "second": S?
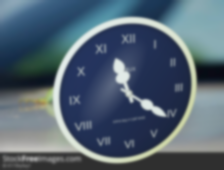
{"hour": 11, "minute": 21}
